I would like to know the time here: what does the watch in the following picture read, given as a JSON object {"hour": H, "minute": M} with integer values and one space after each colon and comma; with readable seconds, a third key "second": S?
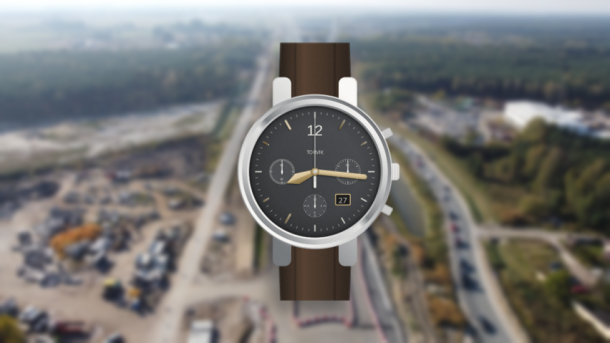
{"hour": 8, "minute": 16}
